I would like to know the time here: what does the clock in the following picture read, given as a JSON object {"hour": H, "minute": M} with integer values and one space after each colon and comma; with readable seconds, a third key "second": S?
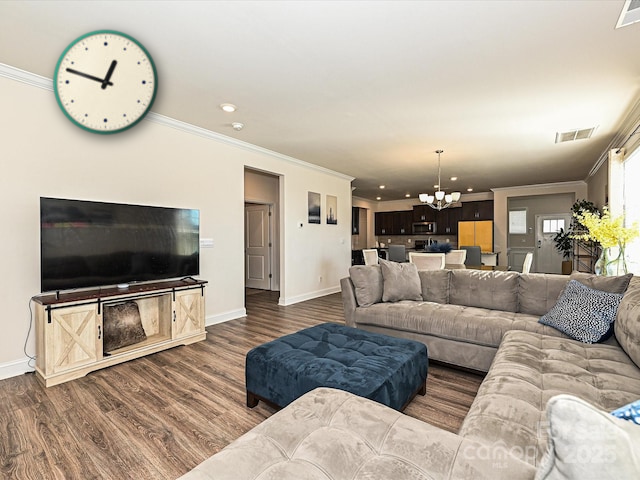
{"hour": 12, "minute": 48}
